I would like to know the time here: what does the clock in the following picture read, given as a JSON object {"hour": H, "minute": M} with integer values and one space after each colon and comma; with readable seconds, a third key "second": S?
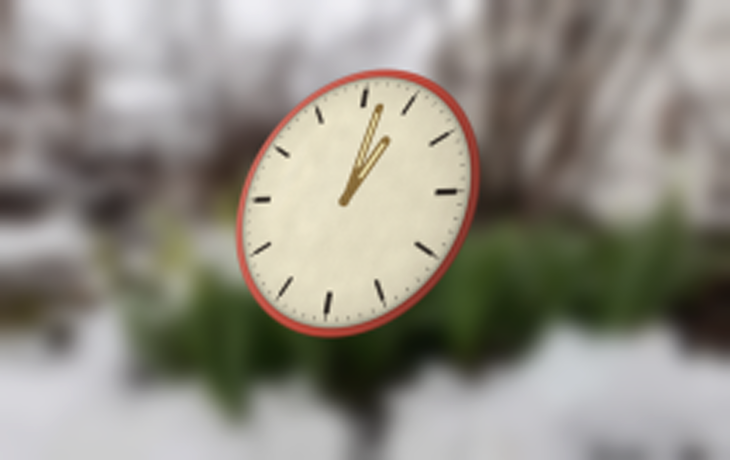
{"hour": 1, "minute": 2}
